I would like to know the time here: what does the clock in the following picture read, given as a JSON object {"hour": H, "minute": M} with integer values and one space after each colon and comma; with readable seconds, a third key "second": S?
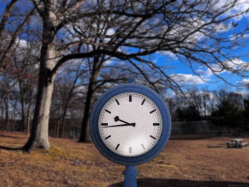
{"hour": 9, "minute": 44}
